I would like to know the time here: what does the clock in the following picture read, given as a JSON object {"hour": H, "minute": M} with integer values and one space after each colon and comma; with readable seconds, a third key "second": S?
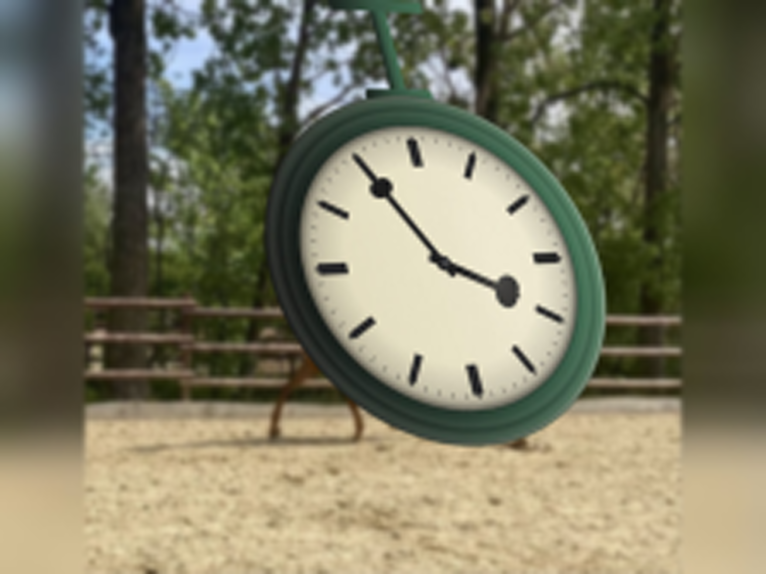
{"hour": 3, "minute": 55}
